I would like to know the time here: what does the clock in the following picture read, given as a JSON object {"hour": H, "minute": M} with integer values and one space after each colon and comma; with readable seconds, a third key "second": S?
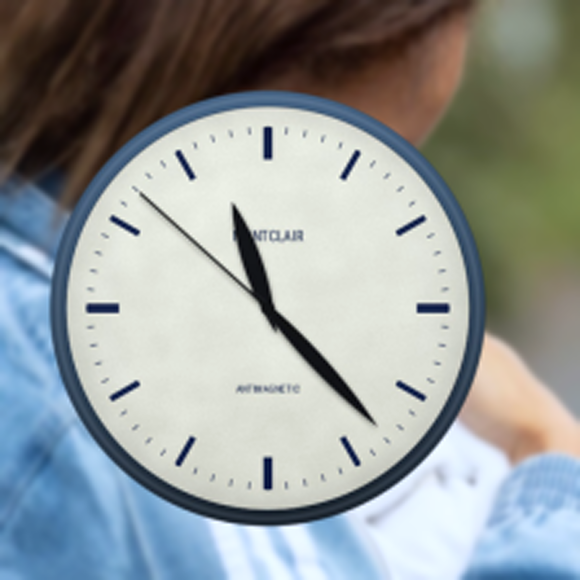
{"hour": 11, "minute": 22, "second": 52}
